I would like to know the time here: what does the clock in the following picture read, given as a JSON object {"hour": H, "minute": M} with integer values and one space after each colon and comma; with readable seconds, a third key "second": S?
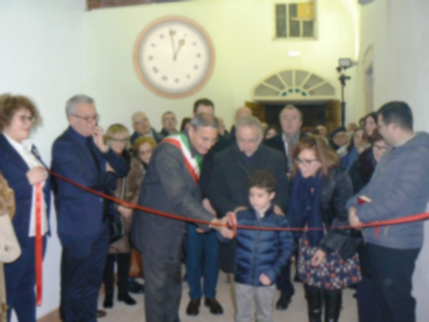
{"hour": 12, "minute": 59}
